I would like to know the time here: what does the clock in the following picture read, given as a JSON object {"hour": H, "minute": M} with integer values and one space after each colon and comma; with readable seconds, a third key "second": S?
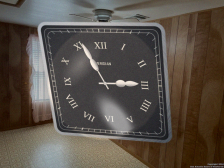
{"hour": 2, "minute": 56}
